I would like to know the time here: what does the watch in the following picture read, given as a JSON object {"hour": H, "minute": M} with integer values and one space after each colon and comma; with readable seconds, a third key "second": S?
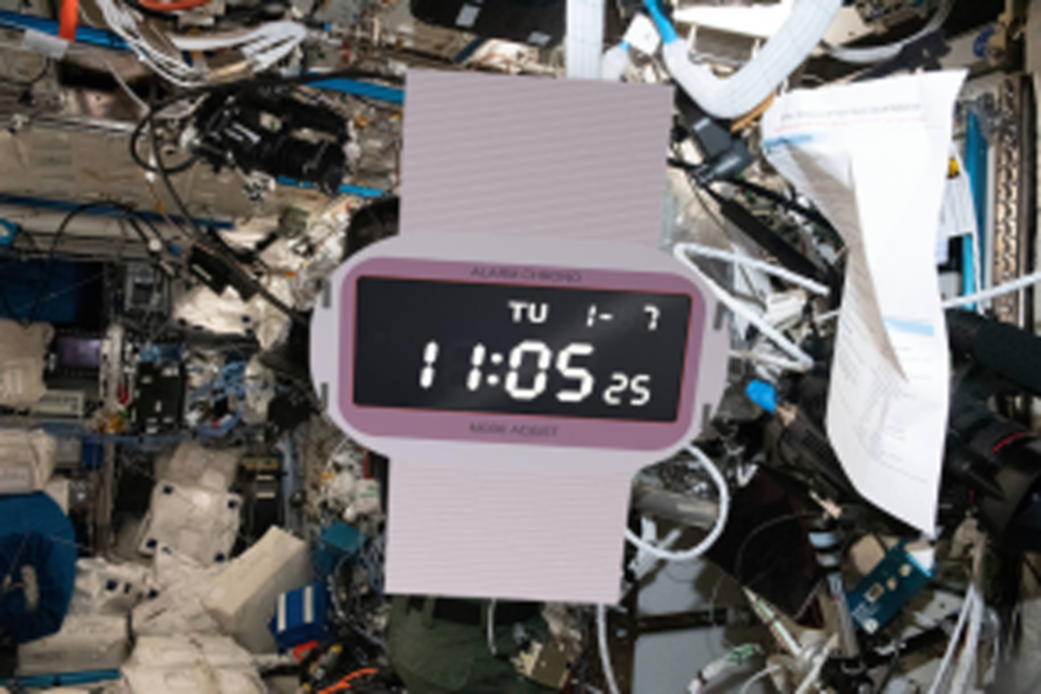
{"hour": 11, "minute": 5, "second": 25}
